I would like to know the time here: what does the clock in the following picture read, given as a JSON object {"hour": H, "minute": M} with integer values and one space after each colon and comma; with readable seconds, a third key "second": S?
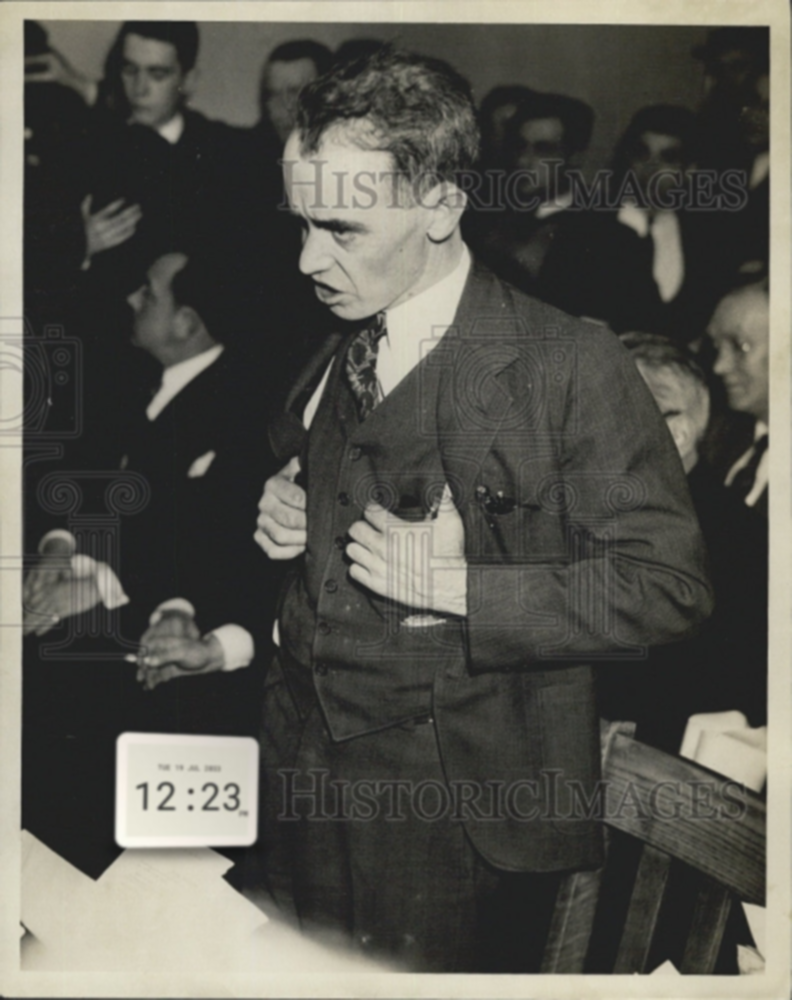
{"hour": 12, "minute": 23}
